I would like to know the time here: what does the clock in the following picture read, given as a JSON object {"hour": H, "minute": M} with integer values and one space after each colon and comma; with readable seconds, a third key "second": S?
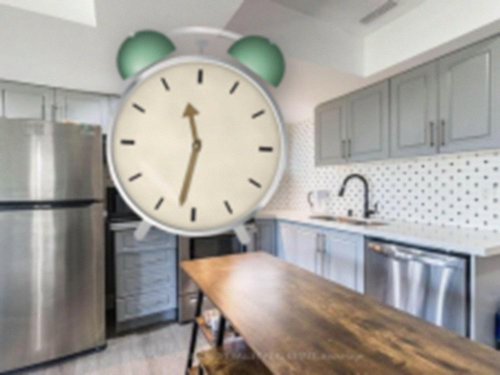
{"hour": 11, "minute": 32}
